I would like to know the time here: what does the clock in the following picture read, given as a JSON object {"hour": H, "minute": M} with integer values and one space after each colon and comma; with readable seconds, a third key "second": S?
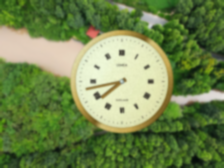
{"hour": 7, "minute": 43}
